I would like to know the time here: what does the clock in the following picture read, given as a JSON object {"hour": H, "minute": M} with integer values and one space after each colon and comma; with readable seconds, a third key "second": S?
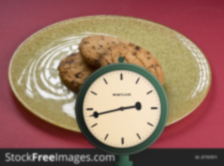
{"hour": 2, "minute": 43}
